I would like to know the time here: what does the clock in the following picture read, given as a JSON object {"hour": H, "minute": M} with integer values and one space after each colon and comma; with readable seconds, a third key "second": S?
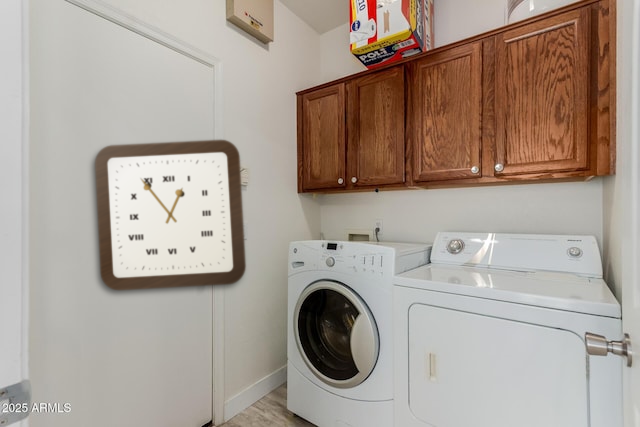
{"hour": 12, "minute": 54}
